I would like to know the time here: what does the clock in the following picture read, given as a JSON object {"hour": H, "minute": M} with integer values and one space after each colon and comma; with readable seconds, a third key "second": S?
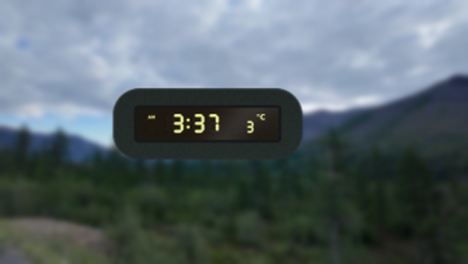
{"hour": 3, "minute": 37}
